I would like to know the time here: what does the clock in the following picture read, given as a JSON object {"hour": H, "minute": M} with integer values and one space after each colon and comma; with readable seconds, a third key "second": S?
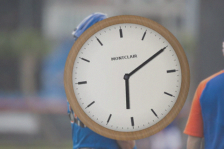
{"hour": 6, "minute": 10}
